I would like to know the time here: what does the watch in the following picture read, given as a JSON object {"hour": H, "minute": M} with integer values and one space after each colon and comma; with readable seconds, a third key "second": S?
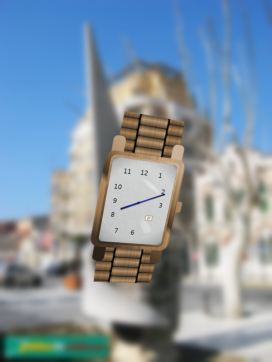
{"hour": 8, "minute": 11}
